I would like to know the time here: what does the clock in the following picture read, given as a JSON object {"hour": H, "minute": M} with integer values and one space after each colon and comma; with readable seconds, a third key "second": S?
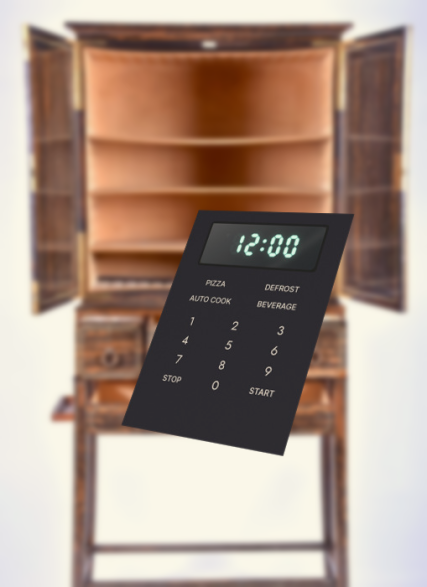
{"hour": 12, "minute": 0}
